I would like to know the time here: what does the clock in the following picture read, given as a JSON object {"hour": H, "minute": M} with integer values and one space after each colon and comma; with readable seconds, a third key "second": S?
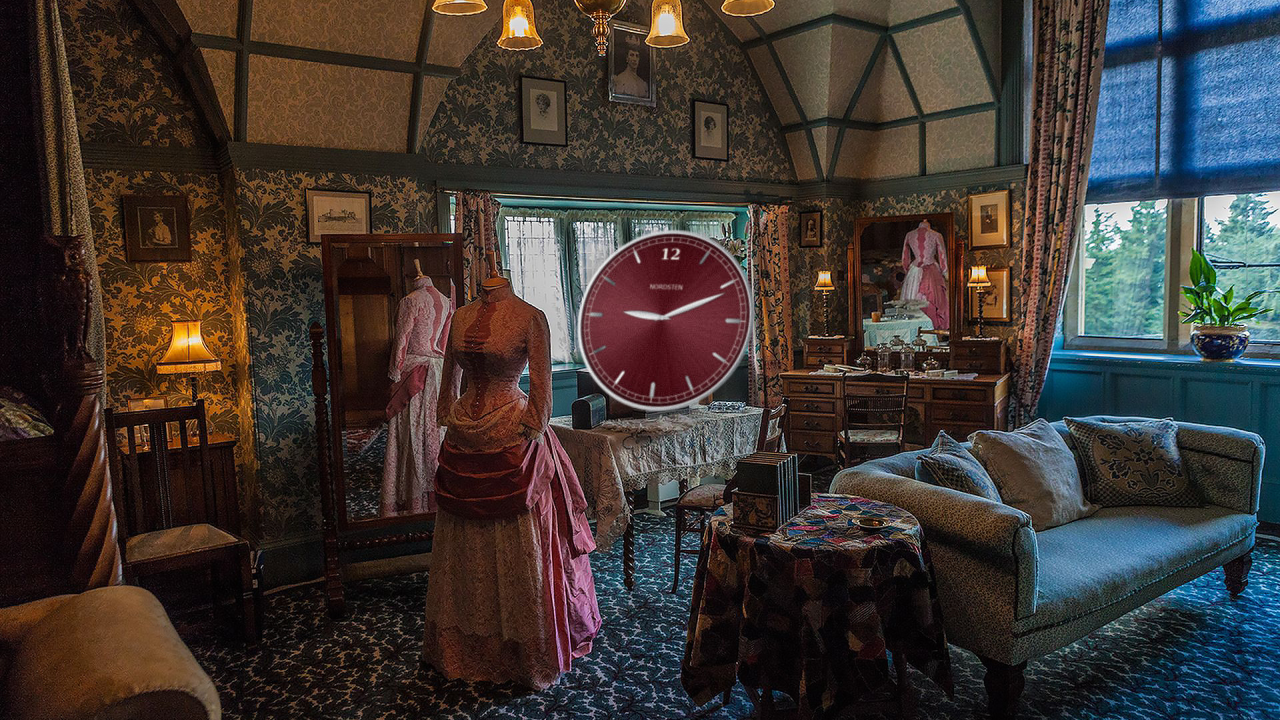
{"hour": 9, "minute": 11}
